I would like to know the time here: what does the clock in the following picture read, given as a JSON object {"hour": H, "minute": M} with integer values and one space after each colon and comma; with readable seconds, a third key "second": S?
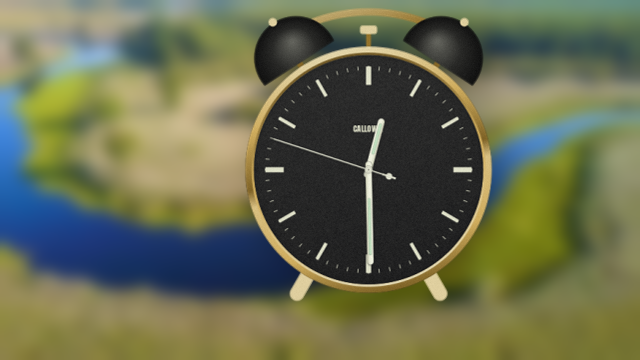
{"hour": 12, "minute": 29, "second": 48}
